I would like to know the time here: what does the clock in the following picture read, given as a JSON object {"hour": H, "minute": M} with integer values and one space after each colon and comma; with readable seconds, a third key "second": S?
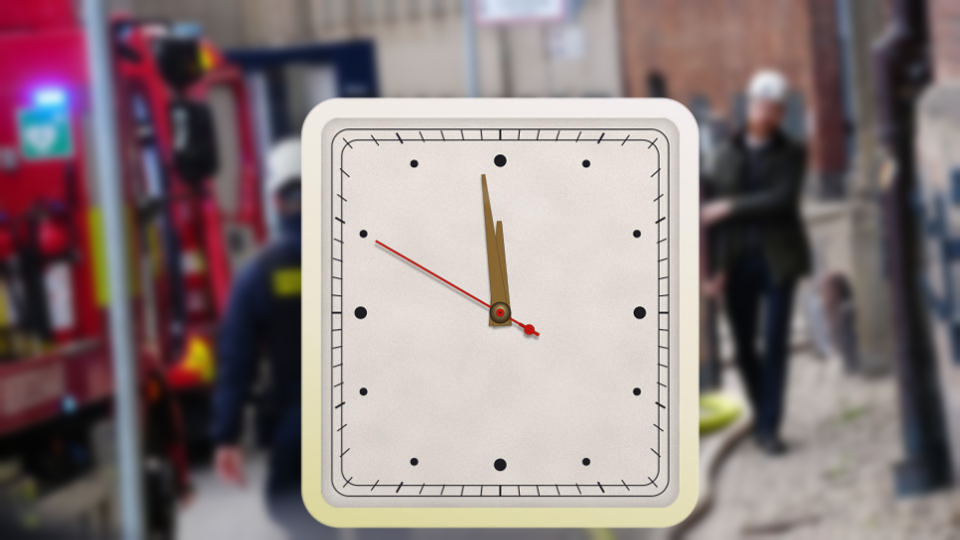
{"hour": 11, "minute": 58, "second": 50}
